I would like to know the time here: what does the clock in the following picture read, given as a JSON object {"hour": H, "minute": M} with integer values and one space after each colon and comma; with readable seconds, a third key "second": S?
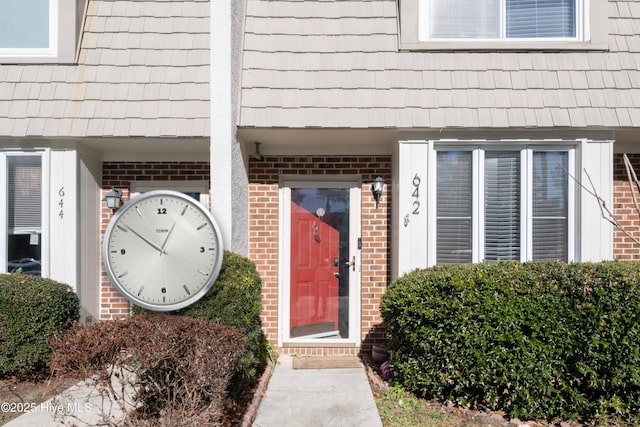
{"hour": 12, "minute": 51}
